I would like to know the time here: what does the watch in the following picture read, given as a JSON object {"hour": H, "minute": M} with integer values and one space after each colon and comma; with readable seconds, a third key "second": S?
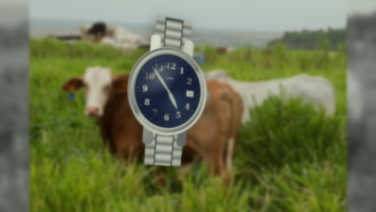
{"hour": 4, "minute": 53}
